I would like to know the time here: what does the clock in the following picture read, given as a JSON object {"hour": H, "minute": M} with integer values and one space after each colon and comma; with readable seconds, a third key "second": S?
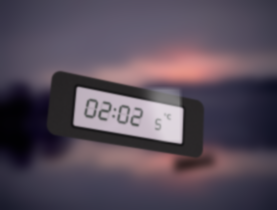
{"hour": 2, "minute": 2}
